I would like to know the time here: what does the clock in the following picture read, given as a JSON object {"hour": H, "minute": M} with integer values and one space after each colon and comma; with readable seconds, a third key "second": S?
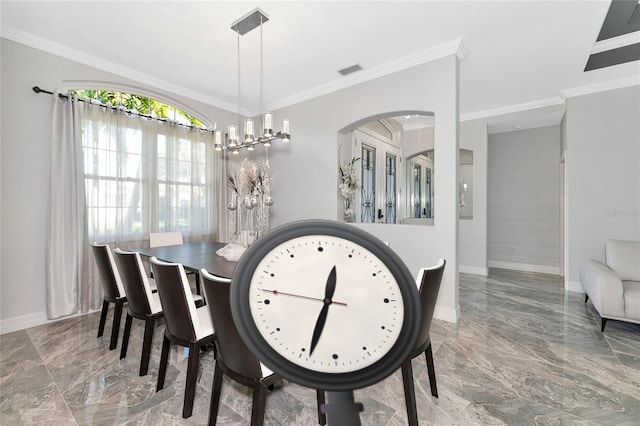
{"hour": 12, "minute": 33, "second": 47}
